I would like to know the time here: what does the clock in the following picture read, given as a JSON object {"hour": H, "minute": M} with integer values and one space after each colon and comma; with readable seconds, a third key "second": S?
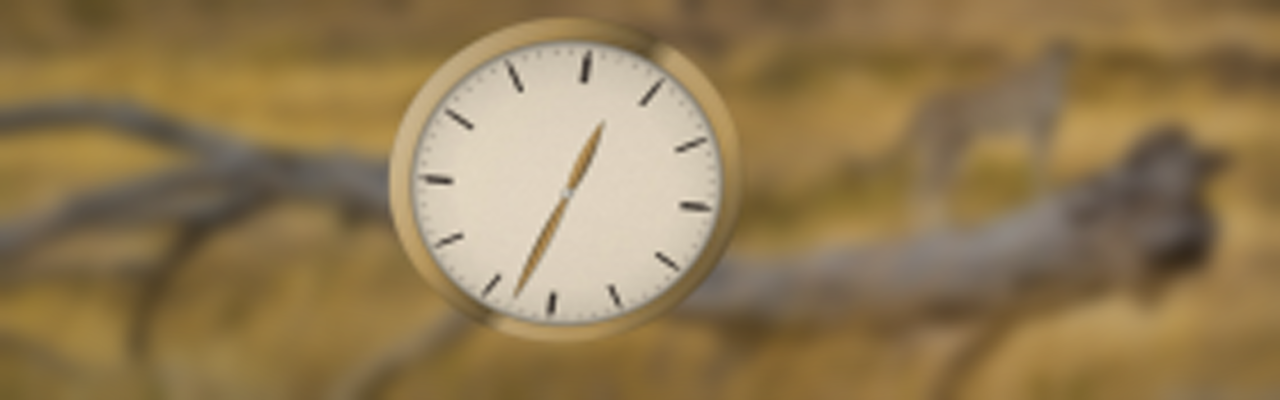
{"hour": 12, "minute": 33}
